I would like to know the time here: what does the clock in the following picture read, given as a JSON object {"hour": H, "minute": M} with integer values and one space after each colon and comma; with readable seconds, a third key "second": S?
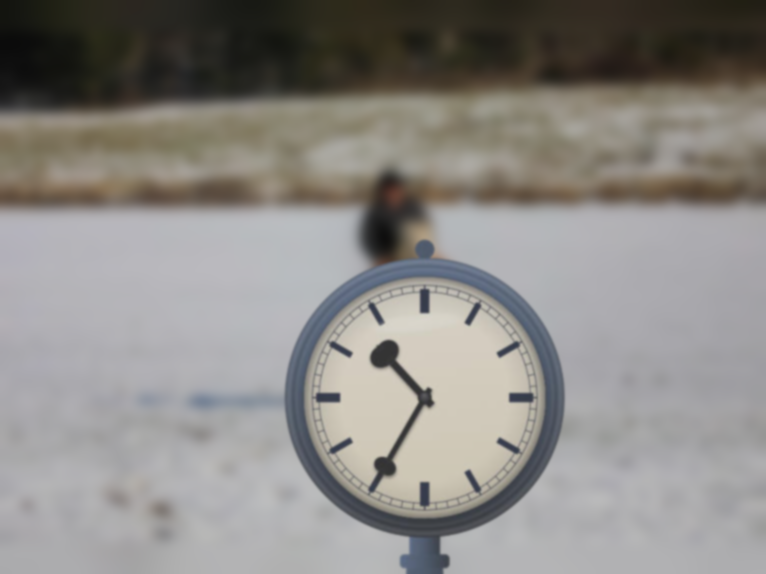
{"hour": 10, "minute": 35}
